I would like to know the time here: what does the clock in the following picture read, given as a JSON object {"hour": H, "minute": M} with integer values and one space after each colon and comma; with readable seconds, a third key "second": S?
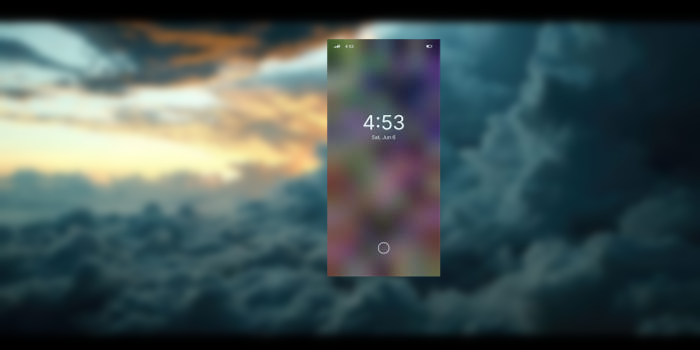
{"hour": 4, "minute": 53}
